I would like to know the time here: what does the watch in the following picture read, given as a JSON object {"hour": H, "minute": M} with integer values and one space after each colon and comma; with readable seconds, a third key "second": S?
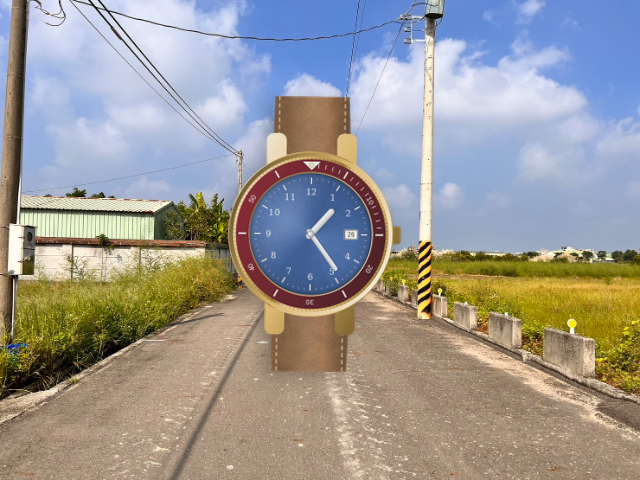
{"hour": 1, "minute": 24}
